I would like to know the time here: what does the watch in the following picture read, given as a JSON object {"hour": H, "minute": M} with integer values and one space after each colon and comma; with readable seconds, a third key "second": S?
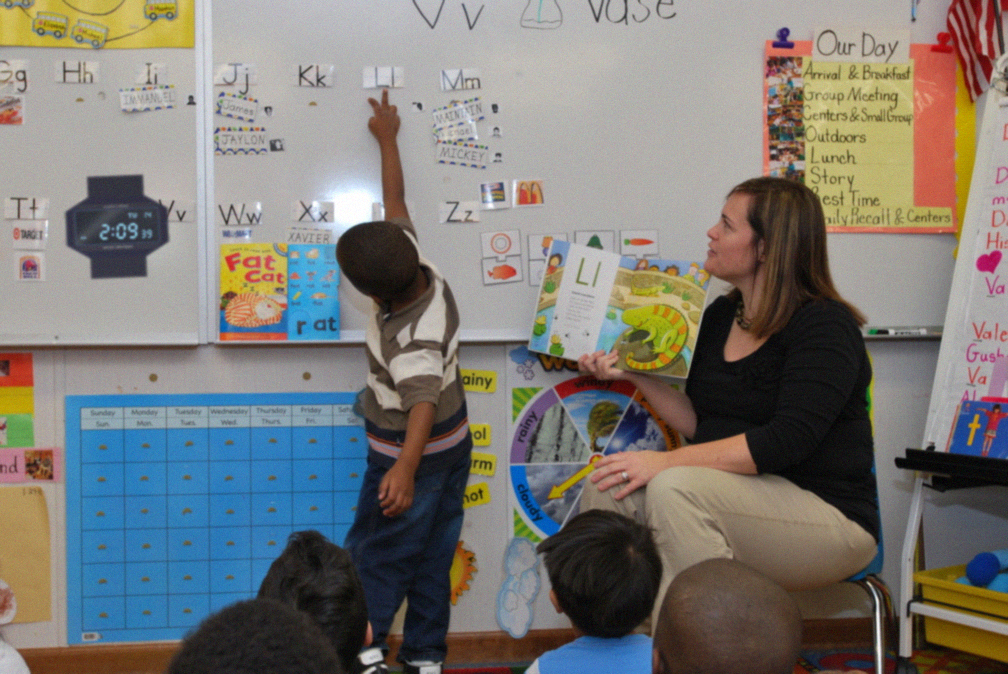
{"hour": 2, "minute": 9}
